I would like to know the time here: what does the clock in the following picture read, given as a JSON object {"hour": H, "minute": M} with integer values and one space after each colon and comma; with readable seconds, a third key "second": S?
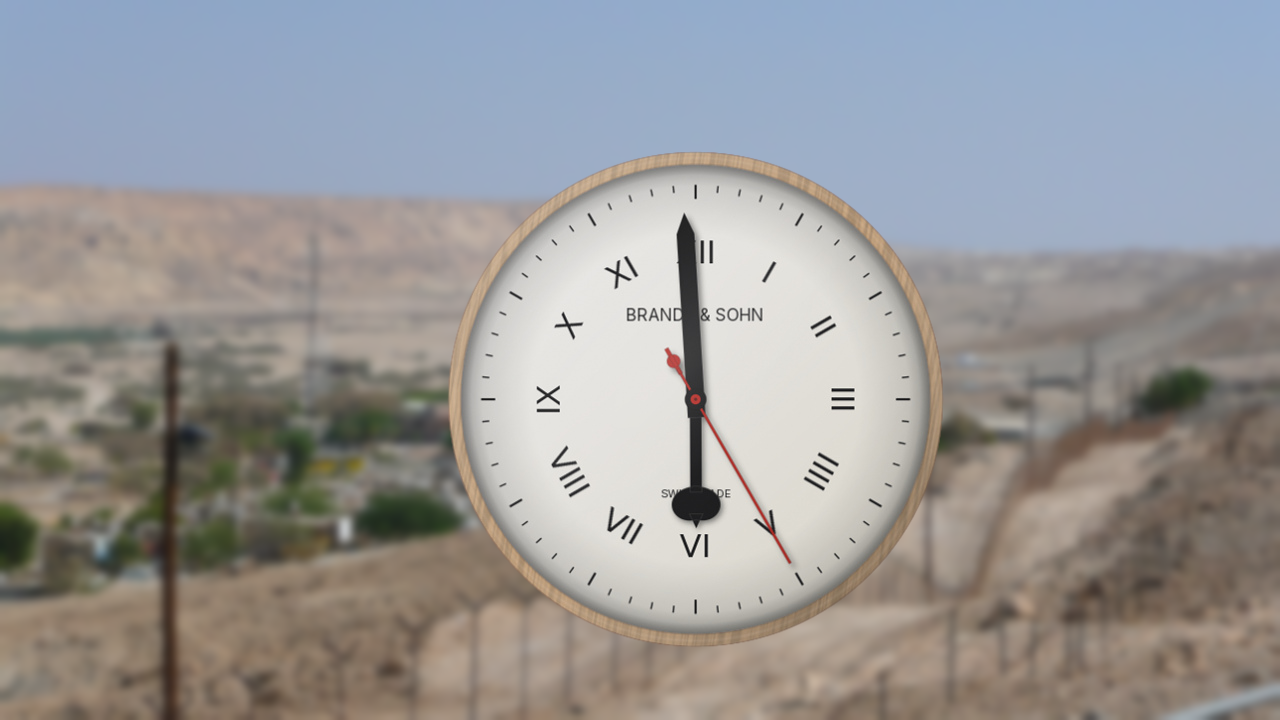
{"hour": 5, "minute": 59, "second": 25}
